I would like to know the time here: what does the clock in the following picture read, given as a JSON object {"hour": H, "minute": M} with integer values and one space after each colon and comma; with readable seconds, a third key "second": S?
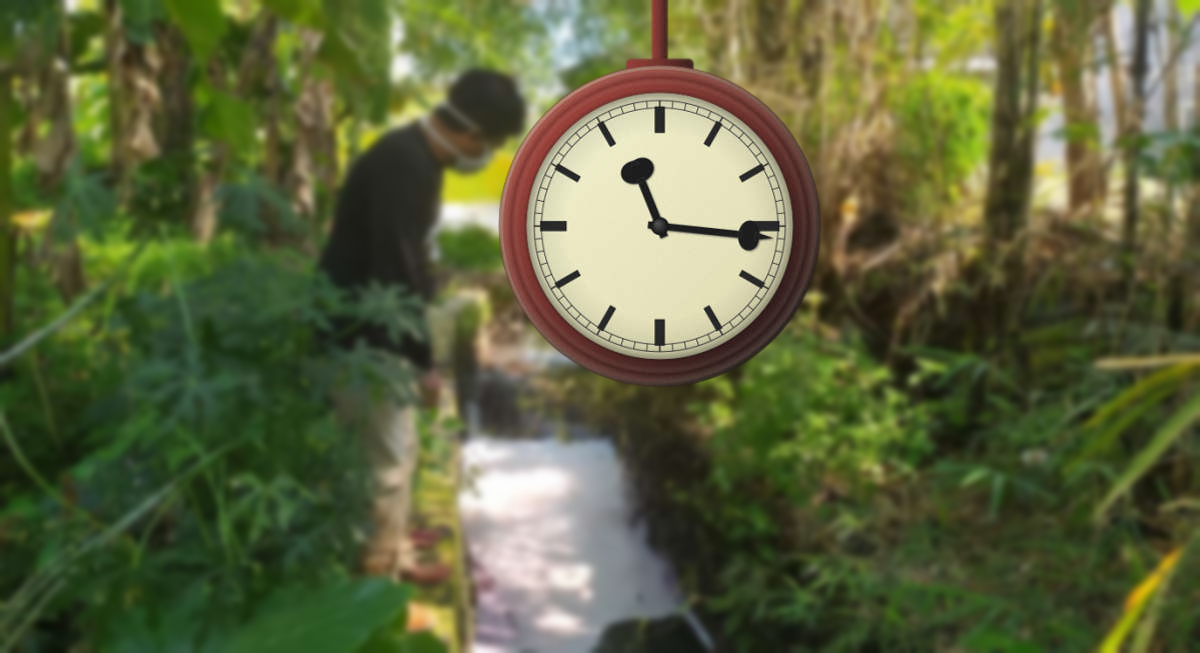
{"hour": 11, "minute": 16}
